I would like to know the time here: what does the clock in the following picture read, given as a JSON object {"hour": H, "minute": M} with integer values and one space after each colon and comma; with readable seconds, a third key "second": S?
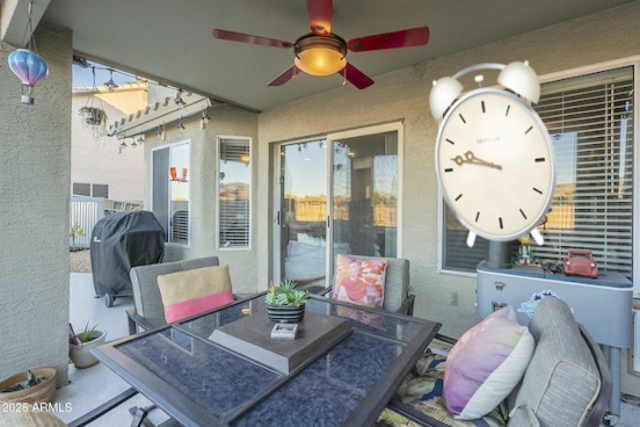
{"hour": 9, "minute": 47}
